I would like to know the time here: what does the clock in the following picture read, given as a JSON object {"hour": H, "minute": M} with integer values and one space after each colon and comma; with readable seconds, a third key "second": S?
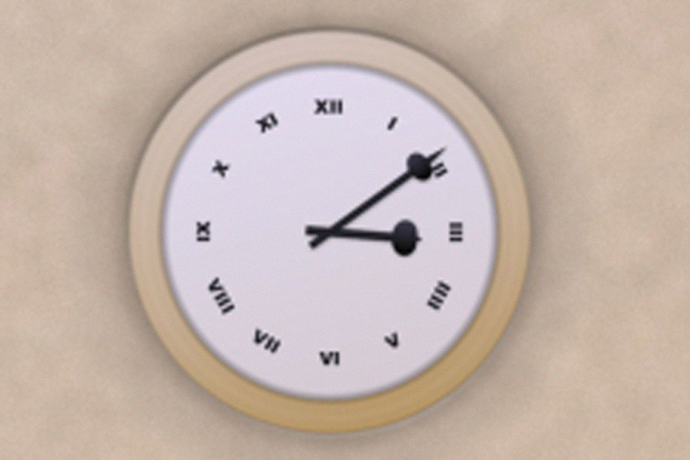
{"hour": 3, "minute": 9}
